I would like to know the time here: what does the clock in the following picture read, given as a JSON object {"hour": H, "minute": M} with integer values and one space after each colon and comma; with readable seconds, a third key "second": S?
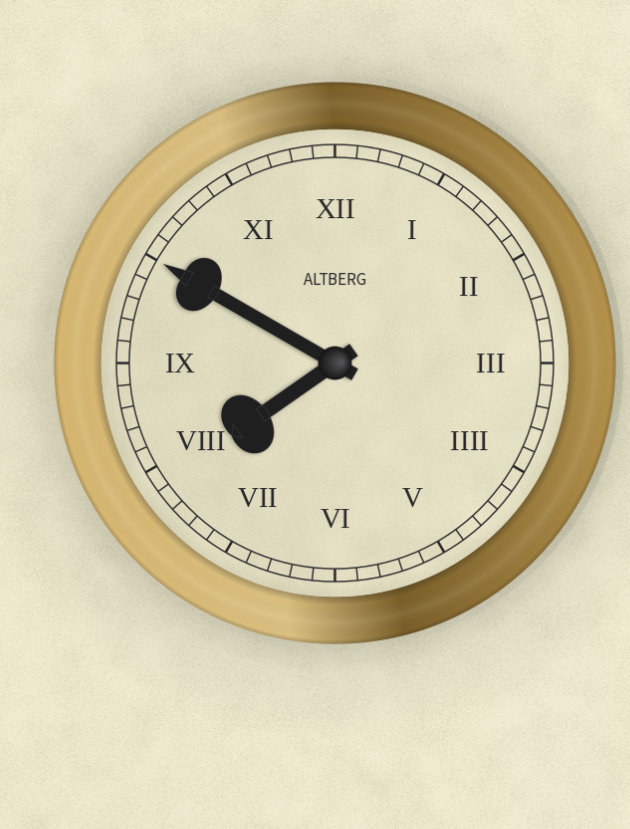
{"hour": 7, "minute": 50}
